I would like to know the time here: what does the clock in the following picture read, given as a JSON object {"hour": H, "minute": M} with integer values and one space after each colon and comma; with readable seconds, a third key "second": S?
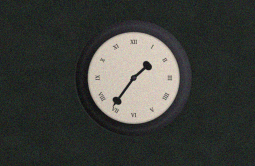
{"hour": 1, "minute": 36}
